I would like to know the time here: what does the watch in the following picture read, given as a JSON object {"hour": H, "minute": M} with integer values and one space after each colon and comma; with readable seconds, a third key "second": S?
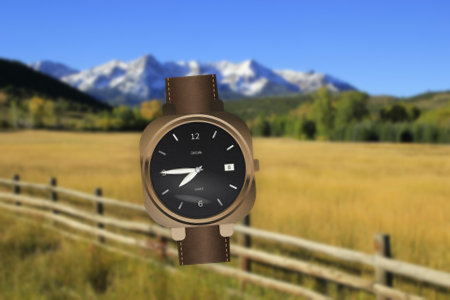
{"hour": 7, "minute": 45}
